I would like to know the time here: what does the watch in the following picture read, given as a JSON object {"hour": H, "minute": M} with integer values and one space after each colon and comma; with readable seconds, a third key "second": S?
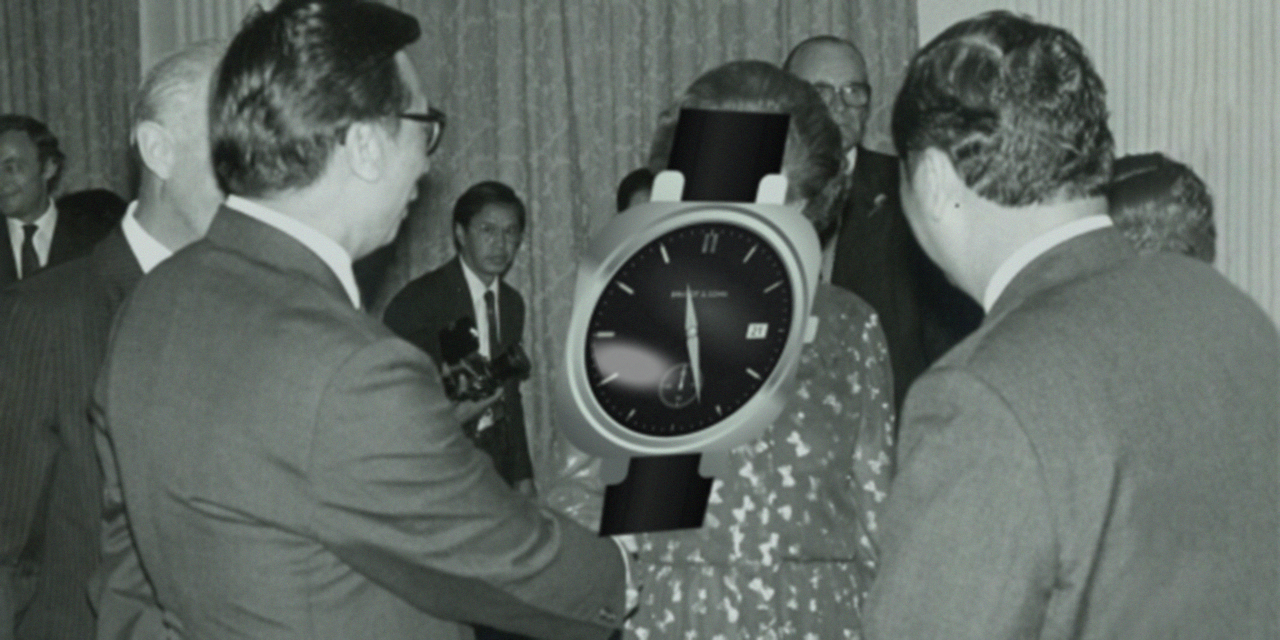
{"hour": 11, "minute": 27}
